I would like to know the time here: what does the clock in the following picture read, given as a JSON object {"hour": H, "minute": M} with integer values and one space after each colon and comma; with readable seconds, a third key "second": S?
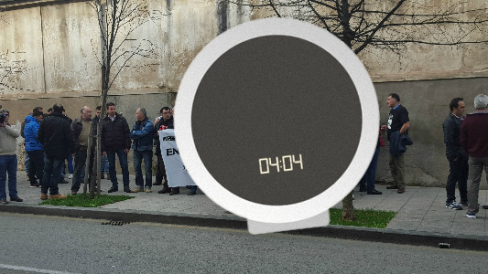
{"hour": 4, "minute": 4}
